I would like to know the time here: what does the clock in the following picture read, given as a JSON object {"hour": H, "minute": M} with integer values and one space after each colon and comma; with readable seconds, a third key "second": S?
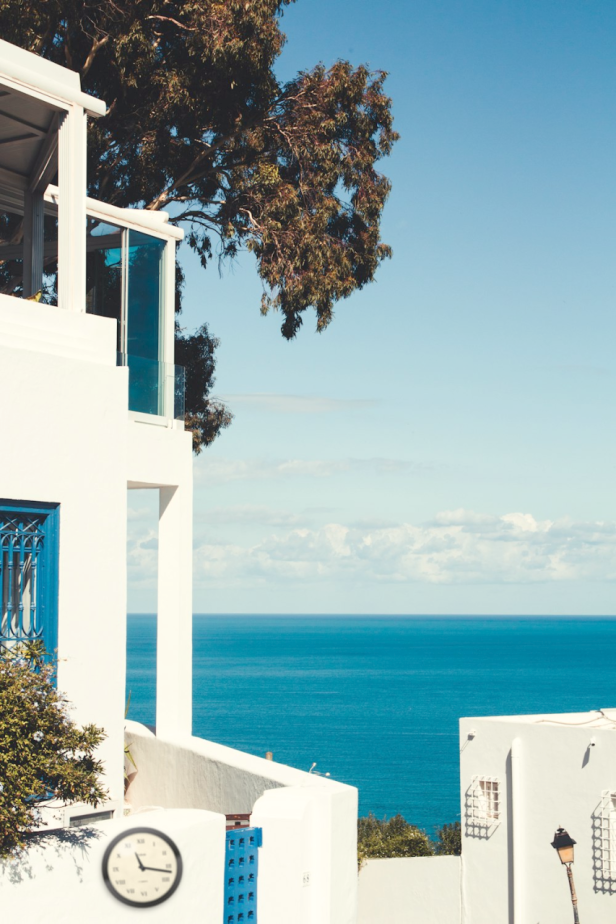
{"hour": 11, "minute": 17}
